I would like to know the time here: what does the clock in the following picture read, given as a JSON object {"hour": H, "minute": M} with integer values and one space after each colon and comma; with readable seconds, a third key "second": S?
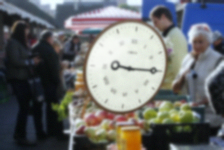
{"hour": 9, "minute": 15}
